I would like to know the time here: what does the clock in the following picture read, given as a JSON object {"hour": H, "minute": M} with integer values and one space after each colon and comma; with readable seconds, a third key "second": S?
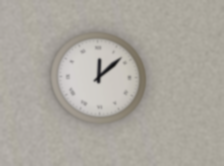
{"hour": 12, "minute": 8}
